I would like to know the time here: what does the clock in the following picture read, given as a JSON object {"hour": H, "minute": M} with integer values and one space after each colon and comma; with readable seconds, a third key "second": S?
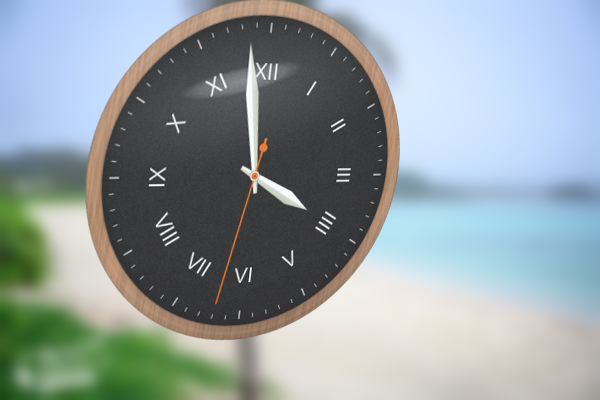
{"hour": 3, "minute": 58, "second": 32}
